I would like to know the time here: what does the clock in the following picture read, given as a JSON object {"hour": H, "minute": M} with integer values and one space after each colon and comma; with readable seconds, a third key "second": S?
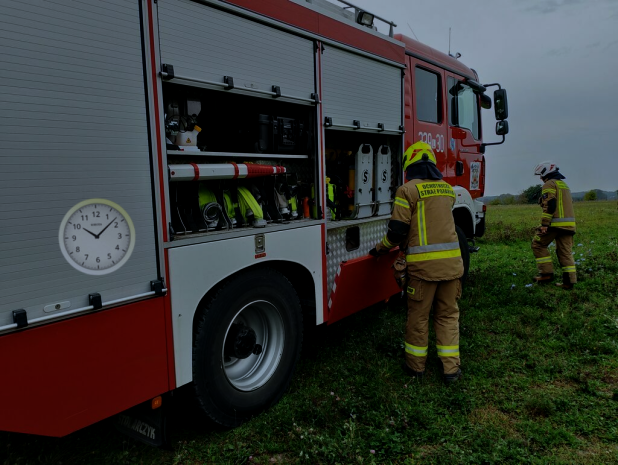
{"hour": 10, "minute": 8}
